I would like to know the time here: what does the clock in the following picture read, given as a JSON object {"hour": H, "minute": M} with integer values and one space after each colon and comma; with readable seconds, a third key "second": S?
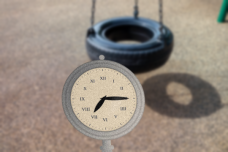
{"hour": 7, "minute": 15}
